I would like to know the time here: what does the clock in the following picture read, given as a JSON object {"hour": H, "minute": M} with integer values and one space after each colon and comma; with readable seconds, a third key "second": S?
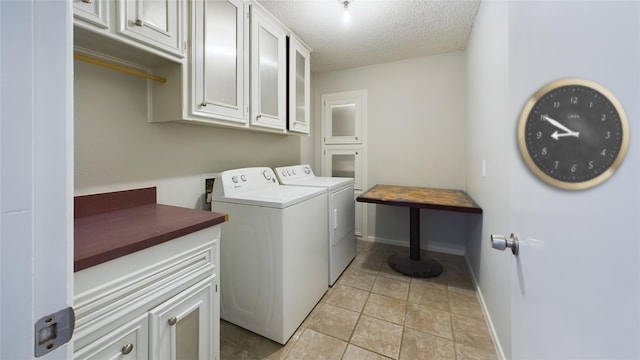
{"hour": 8, "minute": 50}
